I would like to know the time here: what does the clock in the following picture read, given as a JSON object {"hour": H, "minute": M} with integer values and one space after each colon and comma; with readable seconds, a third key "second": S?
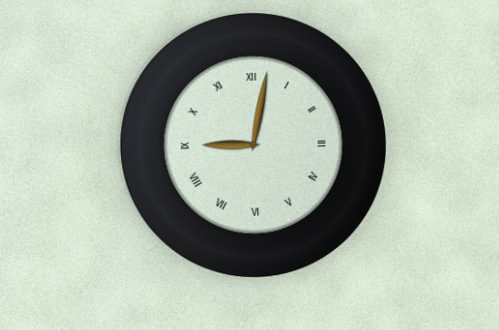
{"hour": 9, "minute": 2}
